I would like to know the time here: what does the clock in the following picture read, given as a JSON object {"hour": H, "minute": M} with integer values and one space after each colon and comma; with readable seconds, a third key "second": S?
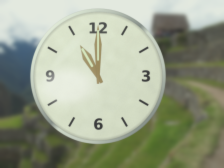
{"hour": 11, "minute": 0}
